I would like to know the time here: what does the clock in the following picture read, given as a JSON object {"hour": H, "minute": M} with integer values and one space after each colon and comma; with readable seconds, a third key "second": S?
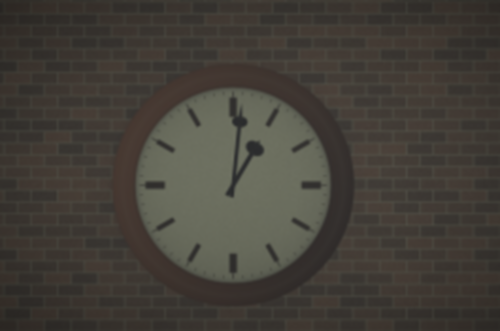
{"hour": 1, "minute": 1}
